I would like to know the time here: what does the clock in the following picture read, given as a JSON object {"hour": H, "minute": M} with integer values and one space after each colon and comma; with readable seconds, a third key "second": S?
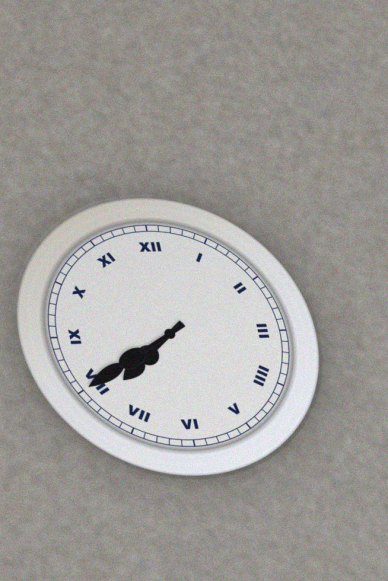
{"hour": 7, "minute": 40}
